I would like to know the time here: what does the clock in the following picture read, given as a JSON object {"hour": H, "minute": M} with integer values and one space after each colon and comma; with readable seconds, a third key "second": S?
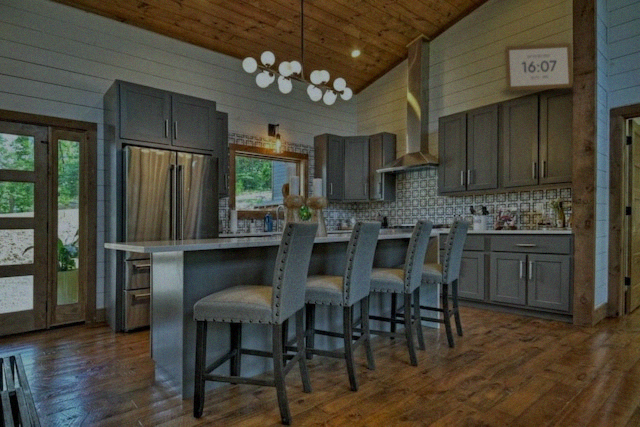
{"hour": 16, "minute": 7}
